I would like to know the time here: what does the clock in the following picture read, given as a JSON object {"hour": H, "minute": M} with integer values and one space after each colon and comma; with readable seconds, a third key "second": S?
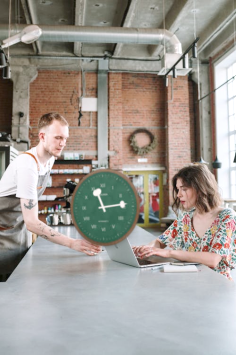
{"hour": 11, "minute": 14}
